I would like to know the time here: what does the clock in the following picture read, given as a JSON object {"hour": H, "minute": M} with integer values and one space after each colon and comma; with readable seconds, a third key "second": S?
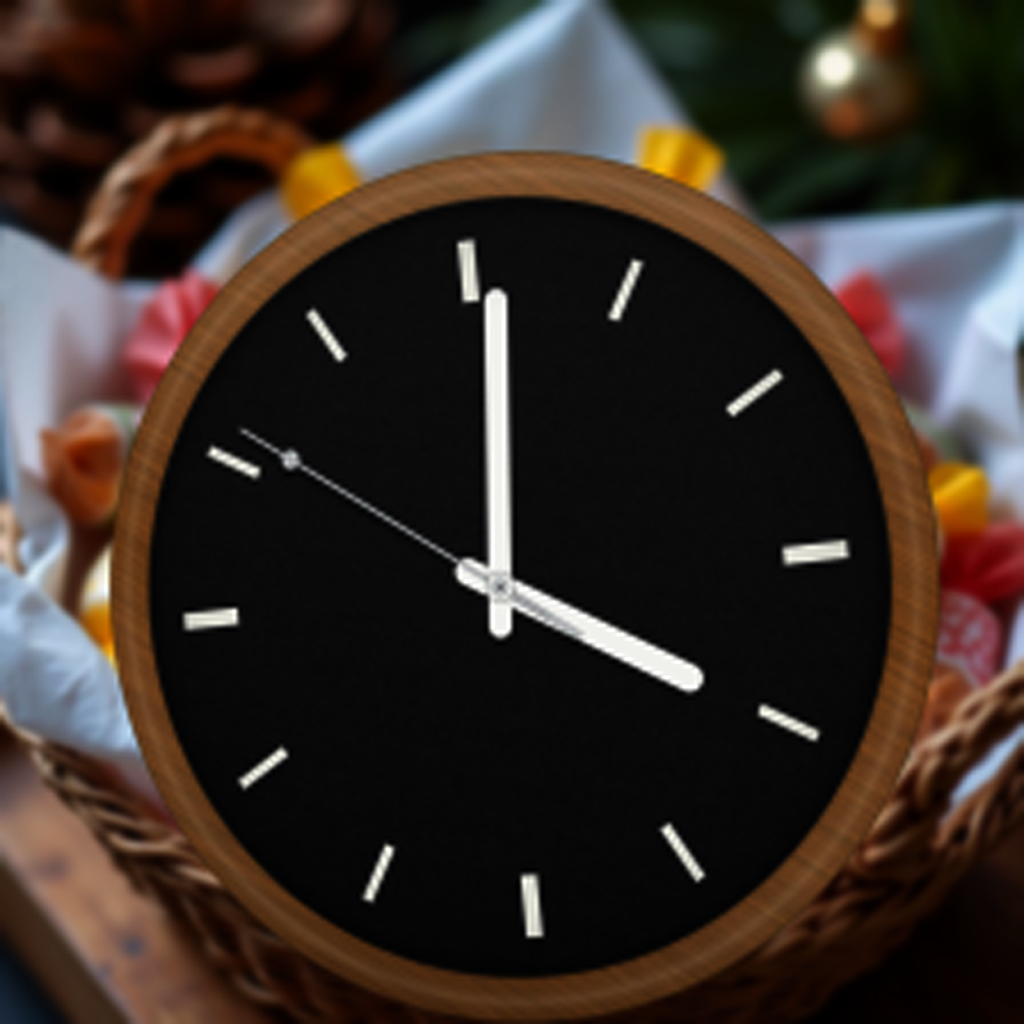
{"hour": 4, "minute": 0, "second": 51}
